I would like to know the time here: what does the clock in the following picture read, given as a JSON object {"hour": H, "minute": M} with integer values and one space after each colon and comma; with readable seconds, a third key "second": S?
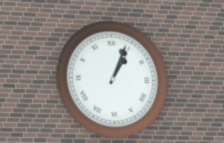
{"hour": 1, "minute": 4}
